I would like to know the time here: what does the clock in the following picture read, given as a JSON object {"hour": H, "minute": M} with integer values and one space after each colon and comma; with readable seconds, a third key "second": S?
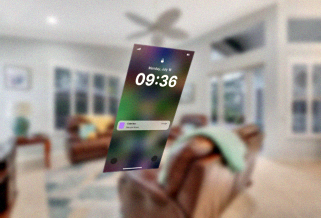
{"hour": 9, "minute": 36}
